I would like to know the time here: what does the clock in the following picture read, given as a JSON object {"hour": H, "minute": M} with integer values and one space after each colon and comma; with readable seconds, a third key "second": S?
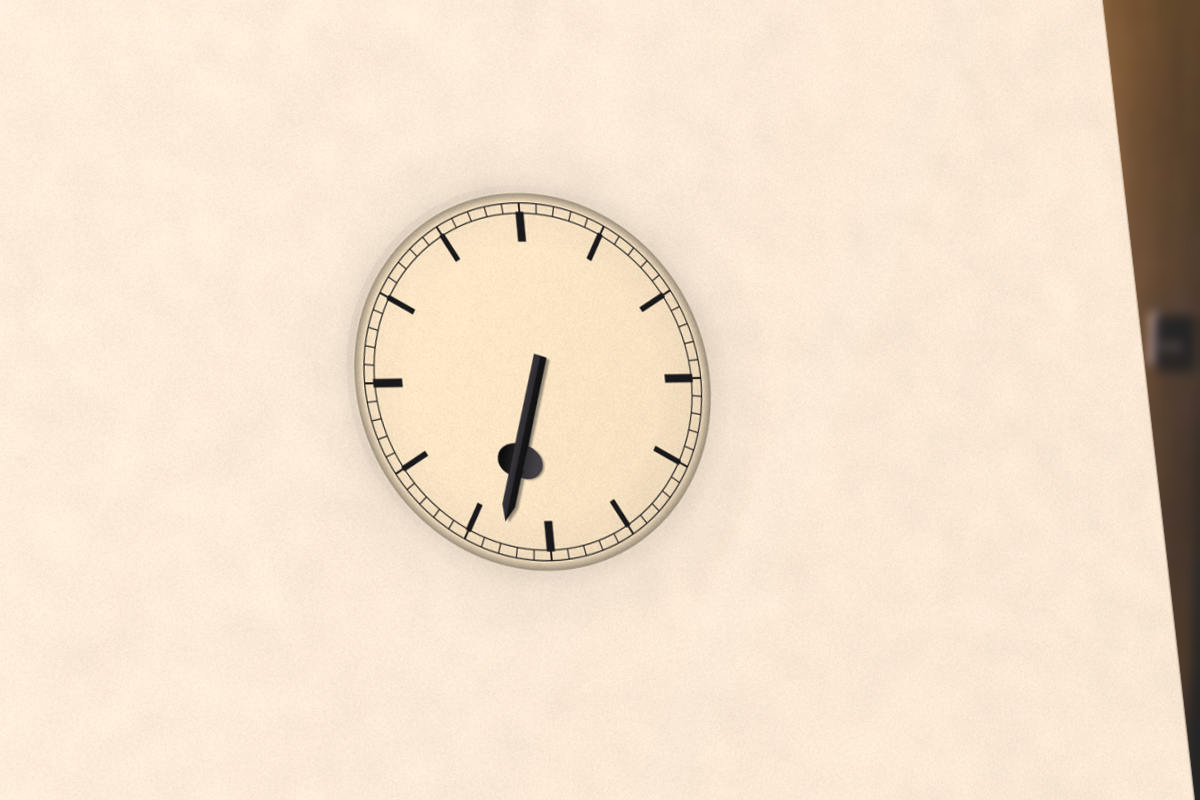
{"hour": 6, "minute": 33}
